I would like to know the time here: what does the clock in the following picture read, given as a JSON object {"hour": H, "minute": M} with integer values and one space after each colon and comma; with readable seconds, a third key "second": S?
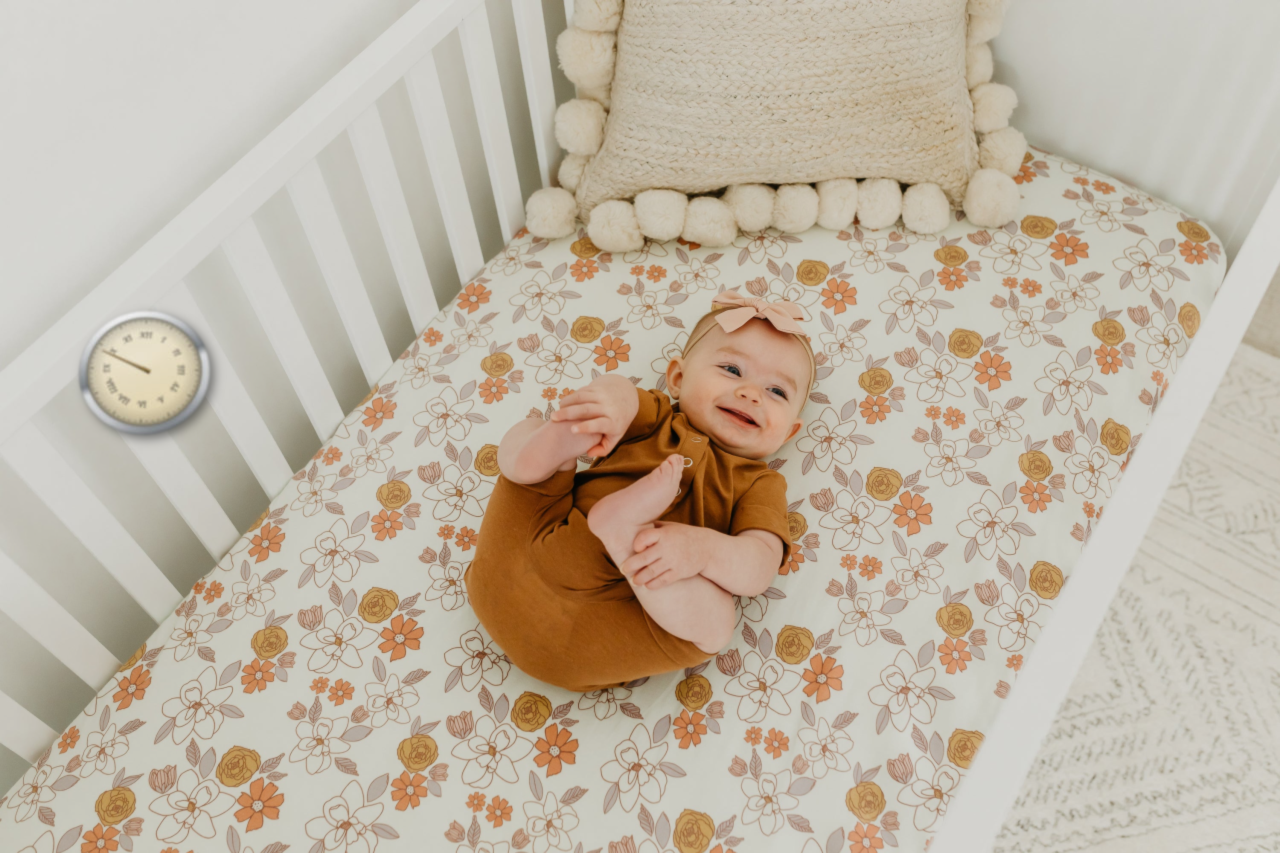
{"hour": 9, "minute": 49}
